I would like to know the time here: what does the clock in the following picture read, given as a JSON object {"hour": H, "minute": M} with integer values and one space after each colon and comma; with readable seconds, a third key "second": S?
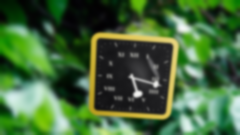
{"hour": 5, "minute": 17}
